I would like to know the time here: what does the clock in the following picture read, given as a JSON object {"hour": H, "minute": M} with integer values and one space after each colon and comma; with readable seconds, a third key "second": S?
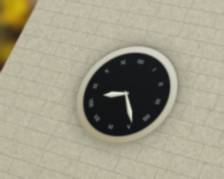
{"hour": 8, "minute": 24}
